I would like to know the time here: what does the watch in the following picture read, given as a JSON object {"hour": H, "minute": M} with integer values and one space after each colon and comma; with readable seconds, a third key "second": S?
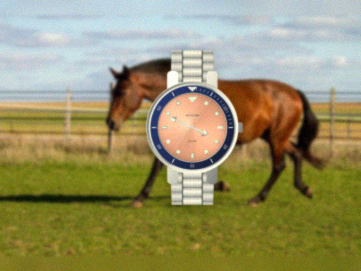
{"hour": 3, "minute": 49}
